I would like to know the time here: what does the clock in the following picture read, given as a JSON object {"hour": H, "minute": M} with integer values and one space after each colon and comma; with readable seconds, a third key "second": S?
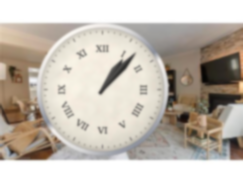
{"hour": 1, "minute": 7}
